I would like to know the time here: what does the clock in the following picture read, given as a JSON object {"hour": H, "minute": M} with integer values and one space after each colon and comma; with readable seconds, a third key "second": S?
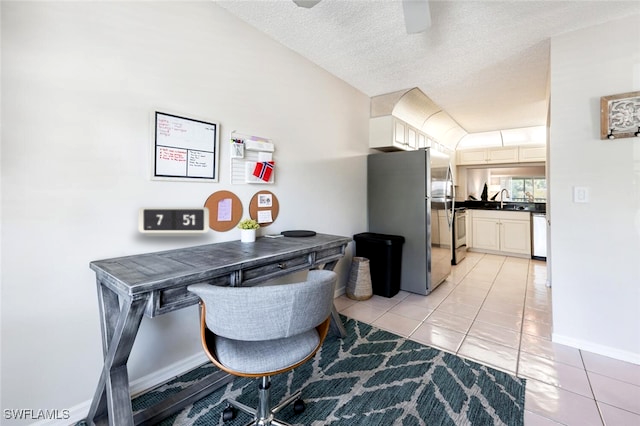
{"hour": 7, "minute": 51}
